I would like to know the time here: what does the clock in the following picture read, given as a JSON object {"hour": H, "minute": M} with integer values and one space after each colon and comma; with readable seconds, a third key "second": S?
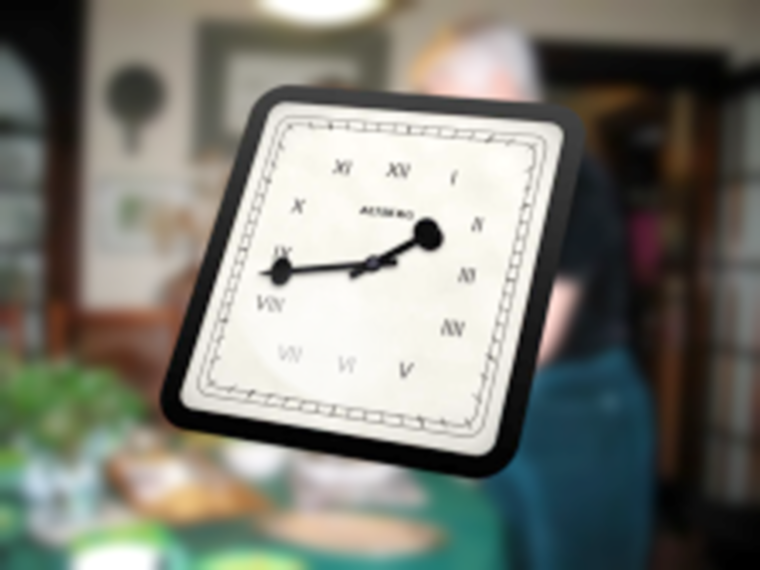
{"hour": 1, "minute": 43}
